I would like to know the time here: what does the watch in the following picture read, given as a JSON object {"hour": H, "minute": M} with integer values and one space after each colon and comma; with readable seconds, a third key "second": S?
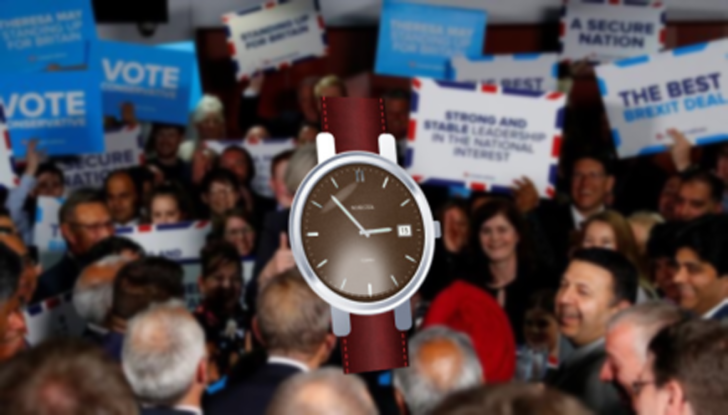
{"hour": 2, "minute": 53}
